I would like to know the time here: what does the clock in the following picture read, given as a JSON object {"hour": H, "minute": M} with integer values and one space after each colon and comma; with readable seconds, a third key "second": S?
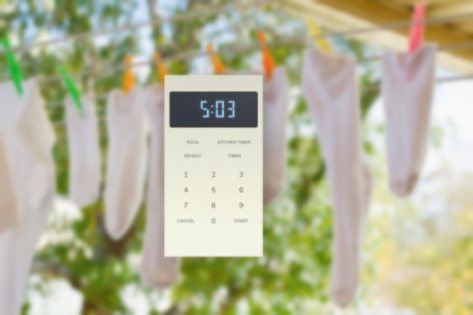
{"hour": 5, "minute": 3}
